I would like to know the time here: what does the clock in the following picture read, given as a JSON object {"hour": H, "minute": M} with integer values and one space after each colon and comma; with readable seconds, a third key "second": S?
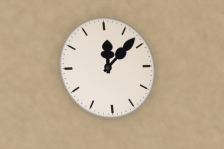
{"hour": 12, "minute": 8}
